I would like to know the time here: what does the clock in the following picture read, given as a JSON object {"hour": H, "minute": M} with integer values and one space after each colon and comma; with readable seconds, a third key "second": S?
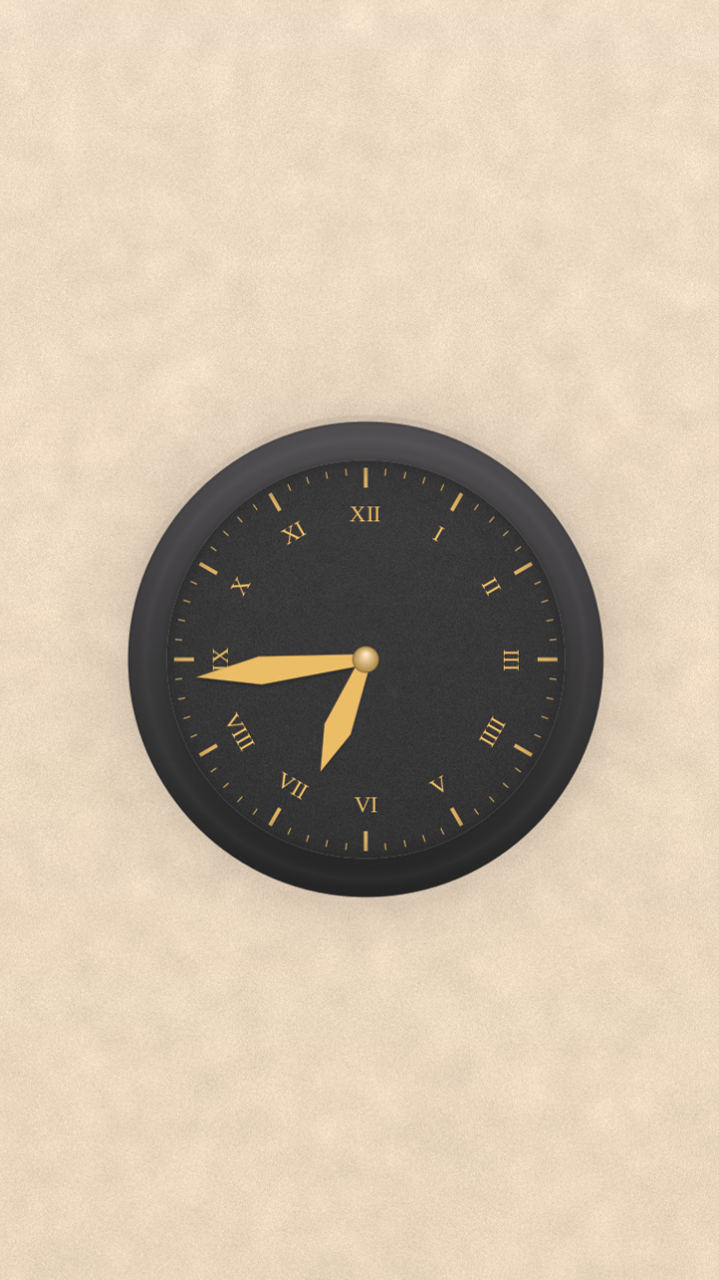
{"hour": 6, "minute": 44}
